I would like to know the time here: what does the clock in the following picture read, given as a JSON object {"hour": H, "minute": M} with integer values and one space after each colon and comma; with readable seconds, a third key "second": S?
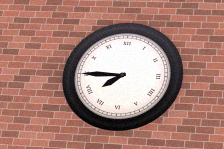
{"hour": 7, "minute": 45}
